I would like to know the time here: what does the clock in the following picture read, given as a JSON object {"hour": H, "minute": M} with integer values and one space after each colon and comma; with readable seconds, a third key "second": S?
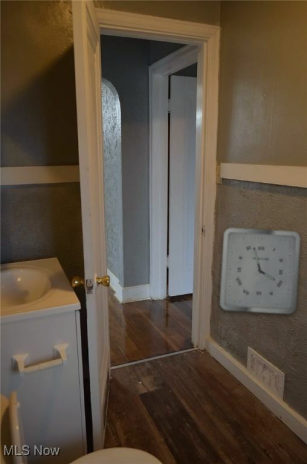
{"hour": 3, "minute": 57}
